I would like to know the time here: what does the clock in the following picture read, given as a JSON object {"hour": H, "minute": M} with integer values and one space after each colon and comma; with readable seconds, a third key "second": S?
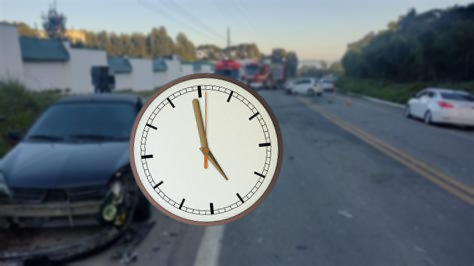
{"hour": 4, "minute": 59, "second": 1}
